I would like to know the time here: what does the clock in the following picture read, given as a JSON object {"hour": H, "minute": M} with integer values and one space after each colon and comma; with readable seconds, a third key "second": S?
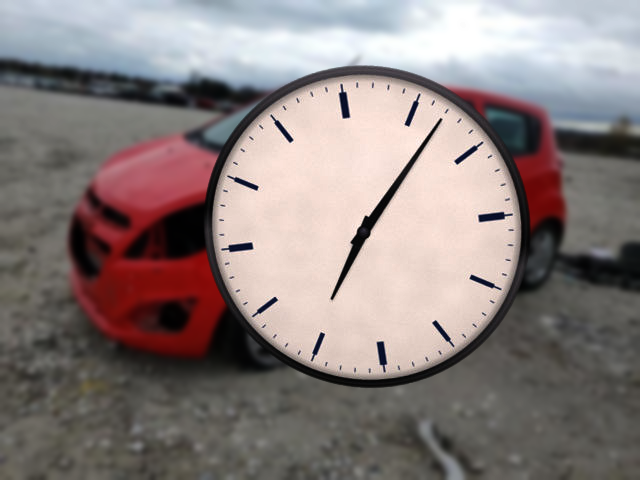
{"hour": 7, "minute": 7}
